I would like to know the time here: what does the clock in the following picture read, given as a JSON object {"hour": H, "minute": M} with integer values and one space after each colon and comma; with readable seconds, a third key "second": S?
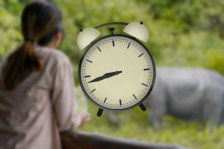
{"hour": 8, "minute": 43}
